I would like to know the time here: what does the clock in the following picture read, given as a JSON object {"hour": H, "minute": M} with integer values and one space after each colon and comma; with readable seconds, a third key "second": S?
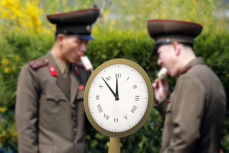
{"hour": 11, "minute": 53}
